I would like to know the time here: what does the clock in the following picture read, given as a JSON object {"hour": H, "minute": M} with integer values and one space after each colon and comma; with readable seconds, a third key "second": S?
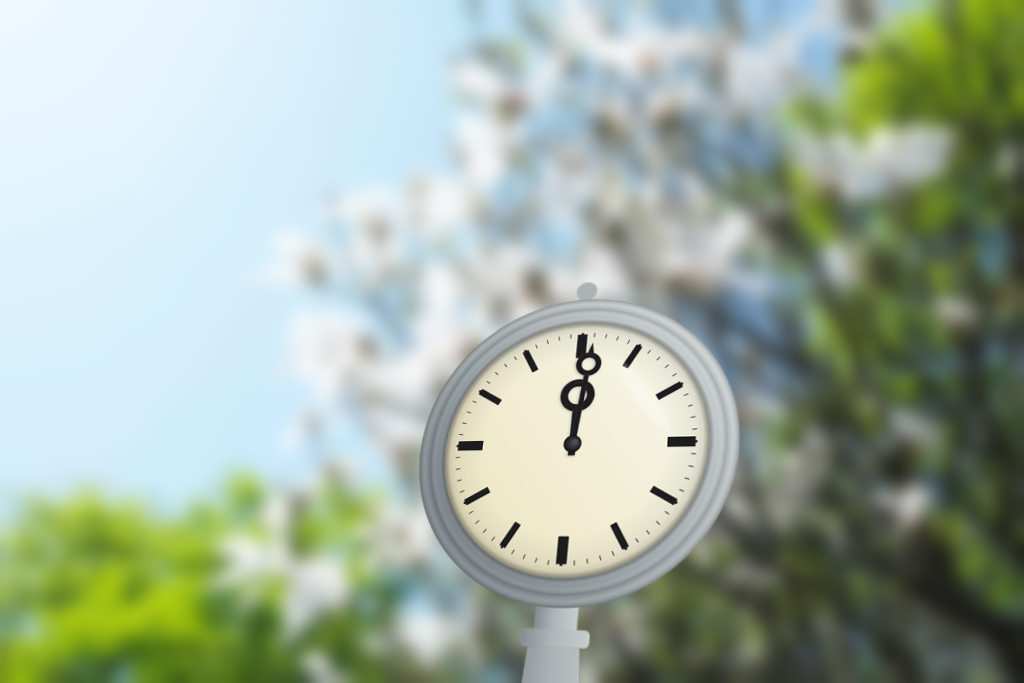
{"hour": 12, "minute": 1}
